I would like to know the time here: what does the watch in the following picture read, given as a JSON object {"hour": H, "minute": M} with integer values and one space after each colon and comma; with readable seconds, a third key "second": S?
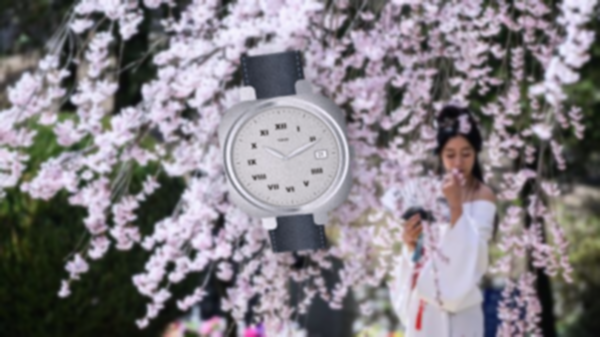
{"hour": 10, "minute": 11}
